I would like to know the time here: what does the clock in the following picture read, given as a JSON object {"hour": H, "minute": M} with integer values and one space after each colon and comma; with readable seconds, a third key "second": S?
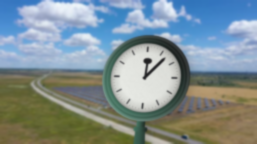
{"hour": 12, "minute": 7}
